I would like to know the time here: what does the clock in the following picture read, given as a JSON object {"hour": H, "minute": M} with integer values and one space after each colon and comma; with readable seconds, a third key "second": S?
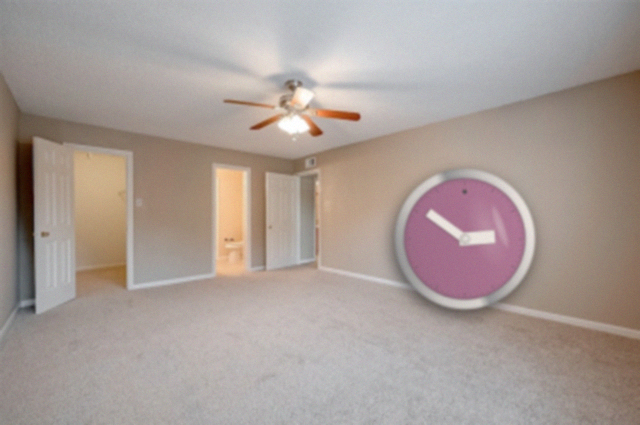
{"hour": 2, "minute": 51}
